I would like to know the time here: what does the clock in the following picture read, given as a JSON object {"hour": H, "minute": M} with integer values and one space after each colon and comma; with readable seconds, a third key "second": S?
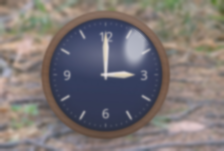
{"hour": 3, "minute": 0}
